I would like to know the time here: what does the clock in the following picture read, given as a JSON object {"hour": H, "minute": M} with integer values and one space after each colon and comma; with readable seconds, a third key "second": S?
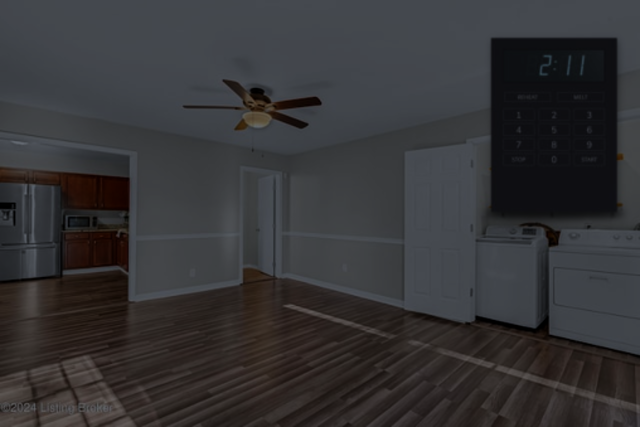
{"hour": 2, "minute": 11}
